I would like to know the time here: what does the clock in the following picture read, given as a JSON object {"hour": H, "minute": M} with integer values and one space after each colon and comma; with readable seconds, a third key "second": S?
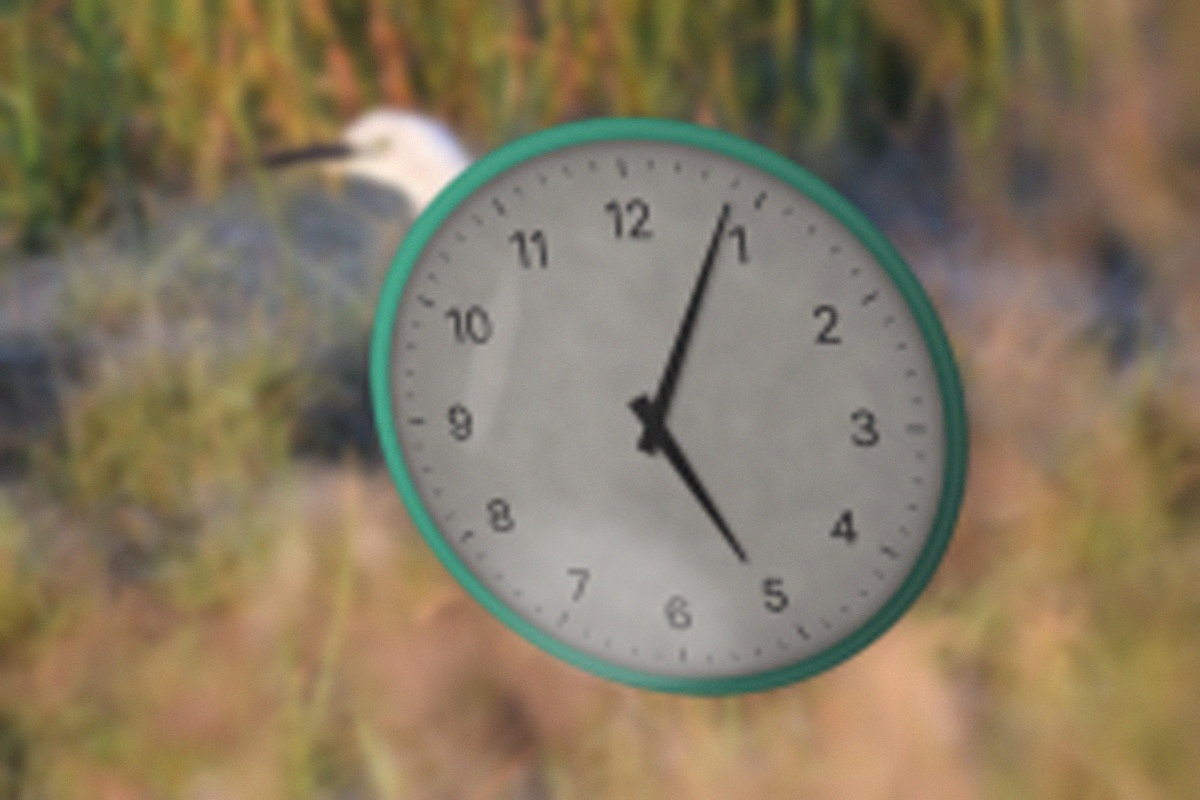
{"hour": 5, "minute": 4}
